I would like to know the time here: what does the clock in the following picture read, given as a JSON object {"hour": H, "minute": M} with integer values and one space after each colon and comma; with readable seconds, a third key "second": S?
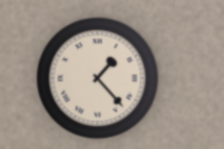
{"hour": 1, "minute": 23}
